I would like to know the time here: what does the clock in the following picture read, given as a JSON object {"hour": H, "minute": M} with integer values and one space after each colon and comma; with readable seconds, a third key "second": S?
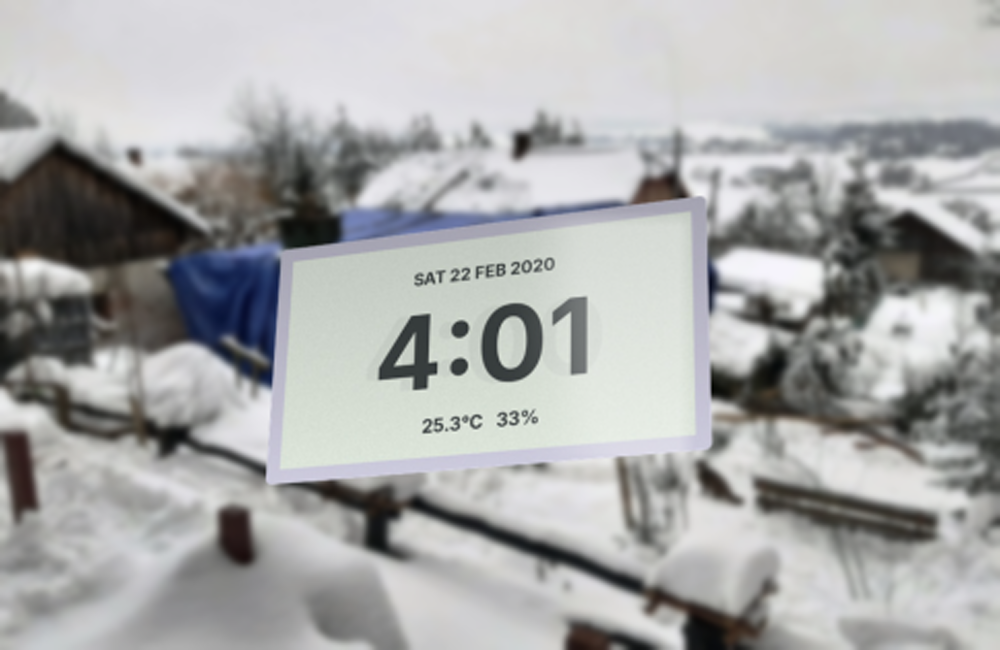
{"hour": 4, "minute": 1}
